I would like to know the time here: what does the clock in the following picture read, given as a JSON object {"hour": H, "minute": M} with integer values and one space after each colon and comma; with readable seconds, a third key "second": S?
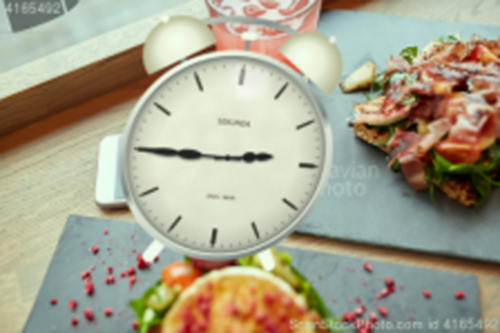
{"hour": 2, "minute": 45}
